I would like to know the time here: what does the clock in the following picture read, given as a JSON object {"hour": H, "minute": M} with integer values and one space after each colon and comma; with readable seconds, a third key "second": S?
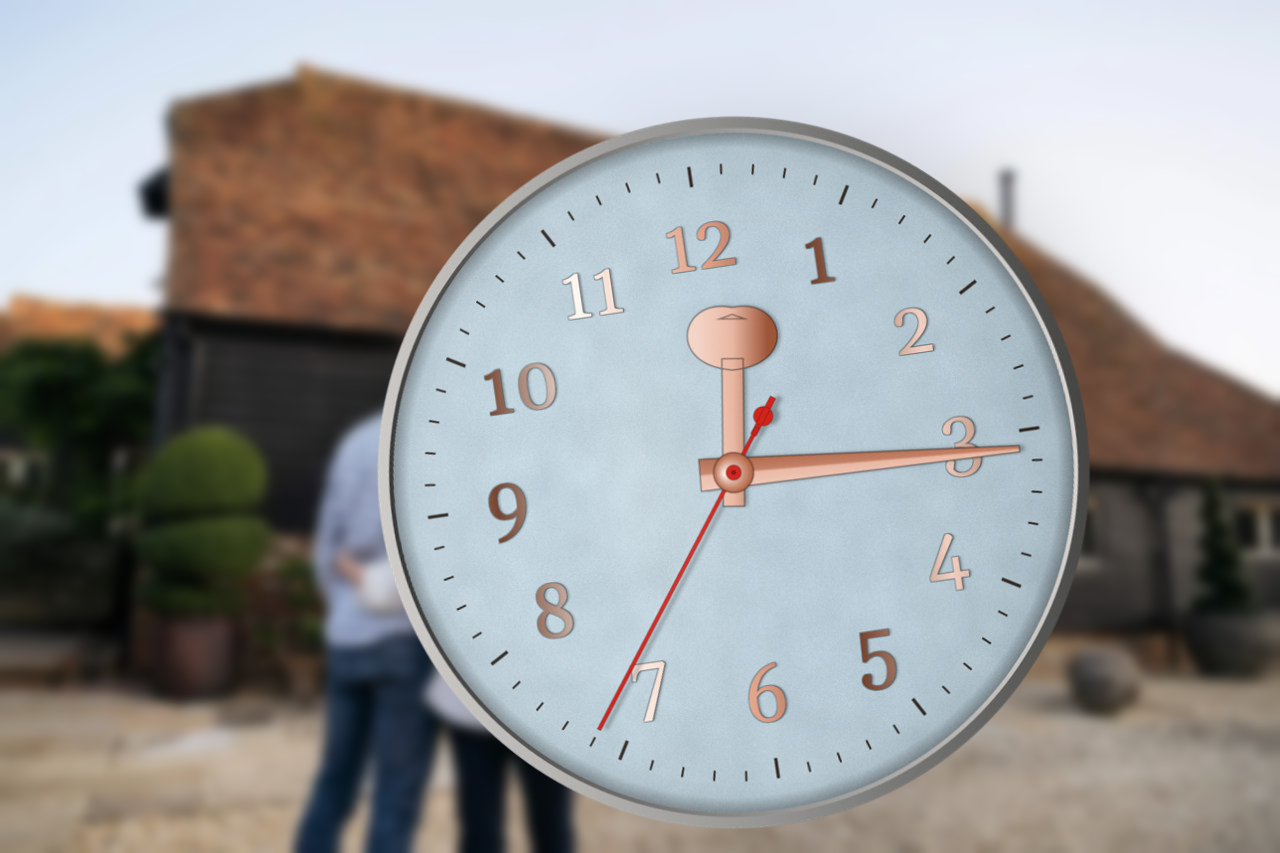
{"hour": 12, "minute": 15, "second": 36}
